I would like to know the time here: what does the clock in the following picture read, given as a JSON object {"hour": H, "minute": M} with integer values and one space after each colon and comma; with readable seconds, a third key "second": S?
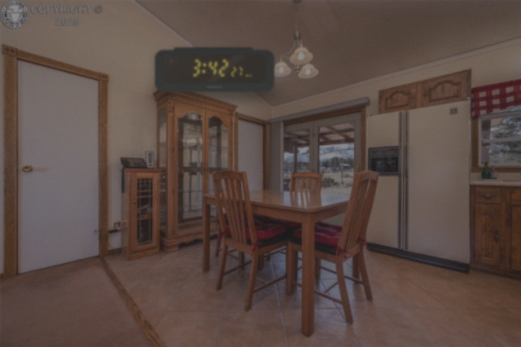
{"hour": 3, "minute": 42}
